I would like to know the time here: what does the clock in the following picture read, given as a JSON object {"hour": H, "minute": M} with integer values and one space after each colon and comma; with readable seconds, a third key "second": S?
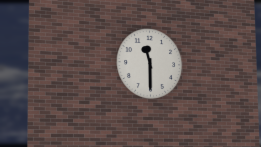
{"hour": 11, "minute": 30}
